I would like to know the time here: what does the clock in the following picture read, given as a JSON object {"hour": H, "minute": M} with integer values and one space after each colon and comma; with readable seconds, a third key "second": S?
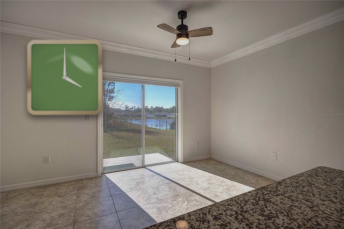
{"hour": 4, "minute": 0}
